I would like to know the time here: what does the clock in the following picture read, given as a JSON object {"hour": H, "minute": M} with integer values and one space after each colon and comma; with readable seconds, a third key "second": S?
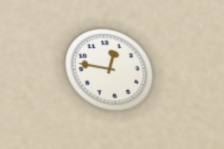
{"hour": 12, "minute": 47}
